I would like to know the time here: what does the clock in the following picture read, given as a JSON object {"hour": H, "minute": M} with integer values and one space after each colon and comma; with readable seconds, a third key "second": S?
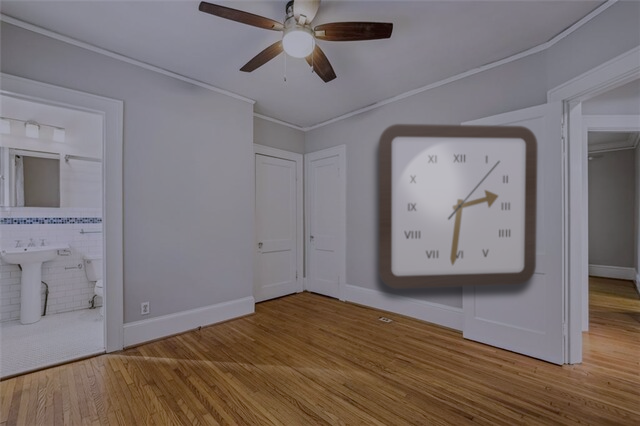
{"hour": 2, "minute": 31, "second": 7}
